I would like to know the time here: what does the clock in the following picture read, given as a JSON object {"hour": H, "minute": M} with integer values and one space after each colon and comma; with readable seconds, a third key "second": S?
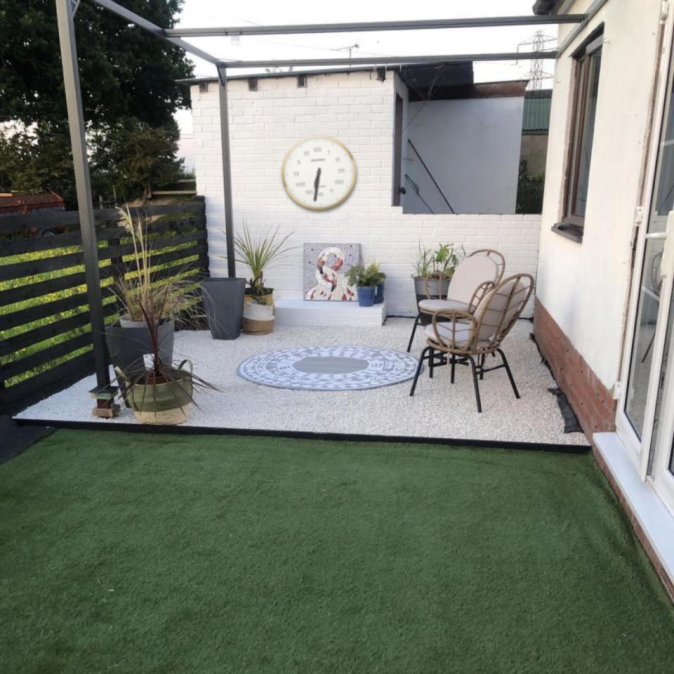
{"hour": 6, "minute": 32}
